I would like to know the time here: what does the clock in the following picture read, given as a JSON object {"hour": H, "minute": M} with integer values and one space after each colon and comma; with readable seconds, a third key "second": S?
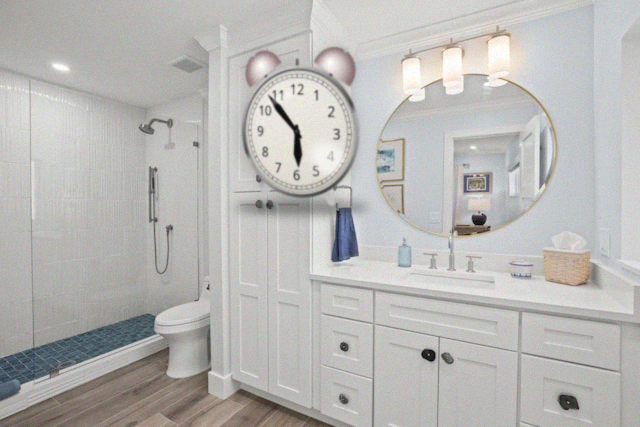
{"hour": 5, "minute": 53}
